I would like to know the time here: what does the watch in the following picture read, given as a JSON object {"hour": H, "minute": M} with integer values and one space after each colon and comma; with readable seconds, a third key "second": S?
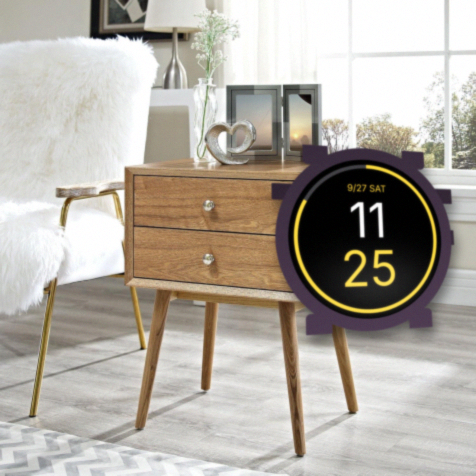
{"hour": 11, "minute": 25}
